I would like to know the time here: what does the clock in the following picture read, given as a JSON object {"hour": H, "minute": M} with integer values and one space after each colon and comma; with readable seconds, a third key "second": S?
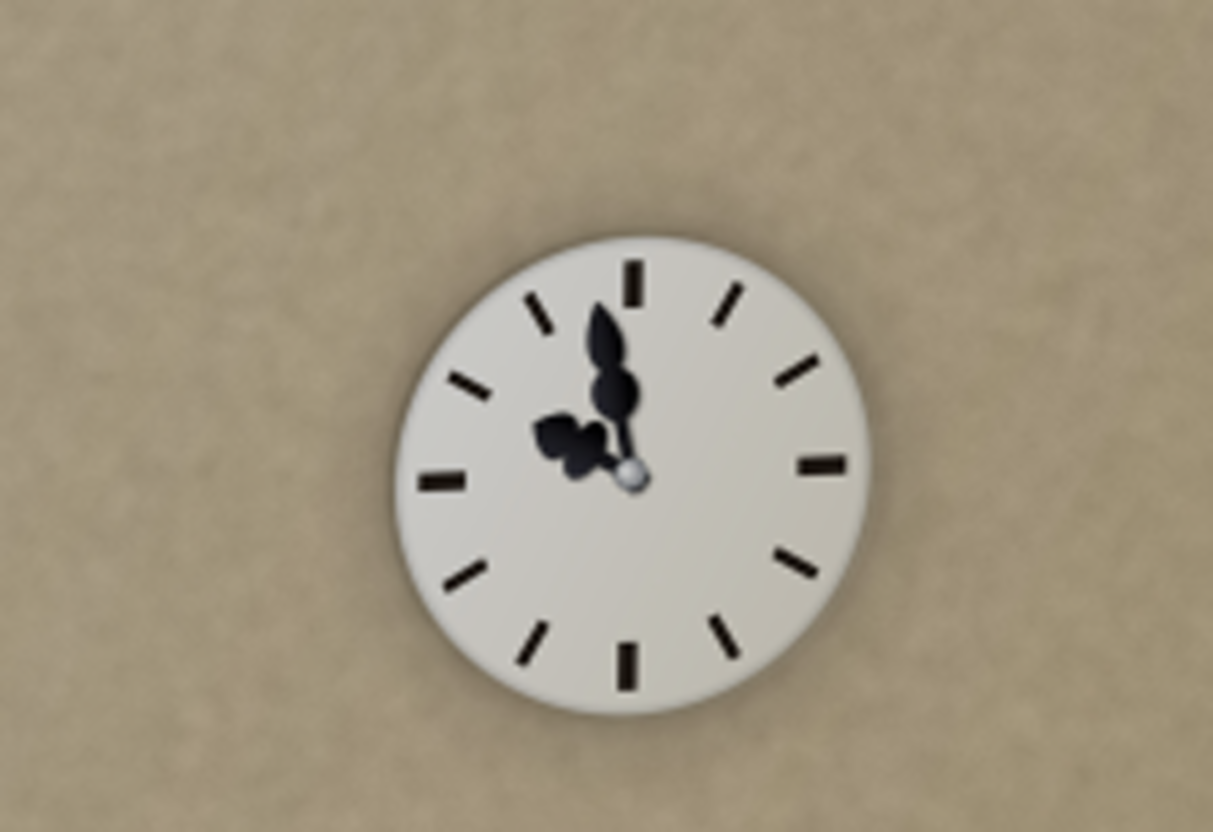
{"hour": 9, "minute": 58}
